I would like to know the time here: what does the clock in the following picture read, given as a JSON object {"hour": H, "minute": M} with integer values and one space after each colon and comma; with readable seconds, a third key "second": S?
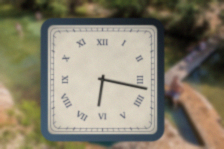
{"hour": 6, "minute": 17}
